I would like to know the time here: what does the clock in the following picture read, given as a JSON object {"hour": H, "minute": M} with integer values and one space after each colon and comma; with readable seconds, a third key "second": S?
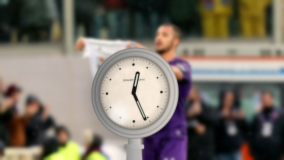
{"hour": 12, "minute": 26}
